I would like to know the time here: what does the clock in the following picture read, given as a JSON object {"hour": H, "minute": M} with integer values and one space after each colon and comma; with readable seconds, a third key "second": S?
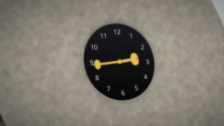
{"hour": 2, "minute": 44}
